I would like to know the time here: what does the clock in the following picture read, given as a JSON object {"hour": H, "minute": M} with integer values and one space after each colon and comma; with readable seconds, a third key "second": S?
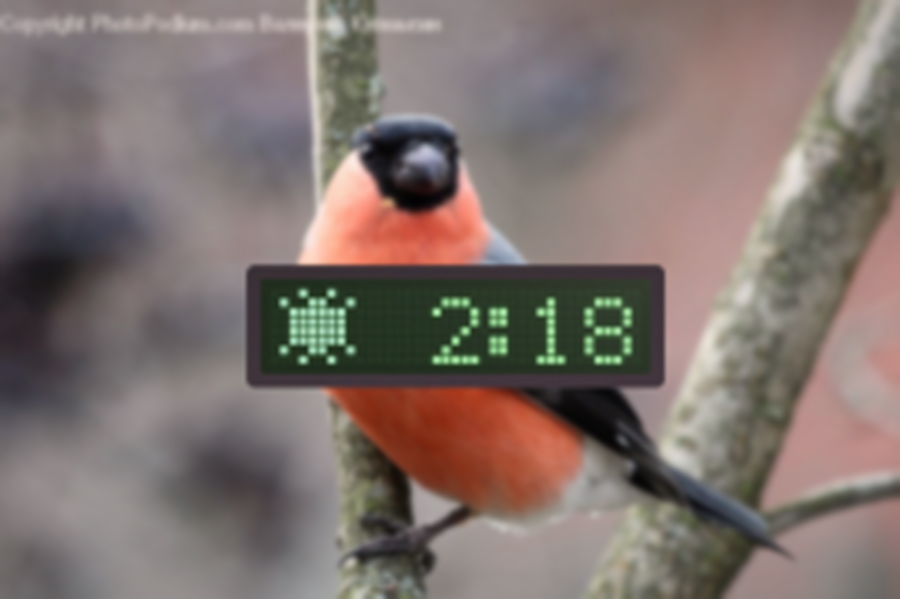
{"hour": 2, "minute": 18}
